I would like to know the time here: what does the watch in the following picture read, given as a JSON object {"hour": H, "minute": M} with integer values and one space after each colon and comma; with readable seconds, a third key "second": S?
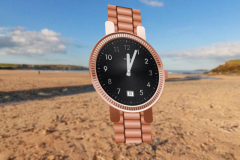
{"hour": 12, "minute": 4}
